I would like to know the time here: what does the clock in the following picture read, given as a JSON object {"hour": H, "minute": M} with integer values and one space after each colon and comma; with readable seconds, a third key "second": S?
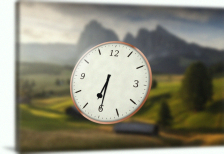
{"hour": 6, "minute": 30}
